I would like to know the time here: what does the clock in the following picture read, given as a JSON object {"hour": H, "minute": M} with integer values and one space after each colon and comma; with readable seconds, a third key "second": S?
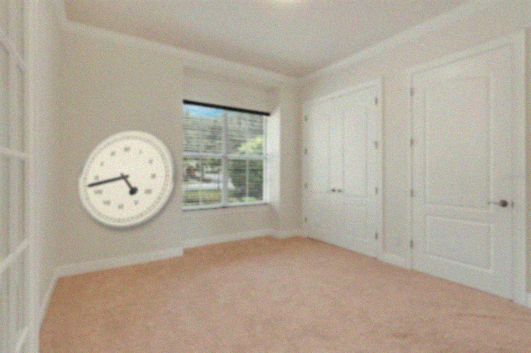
{"hour": 4, "minute": 43}
